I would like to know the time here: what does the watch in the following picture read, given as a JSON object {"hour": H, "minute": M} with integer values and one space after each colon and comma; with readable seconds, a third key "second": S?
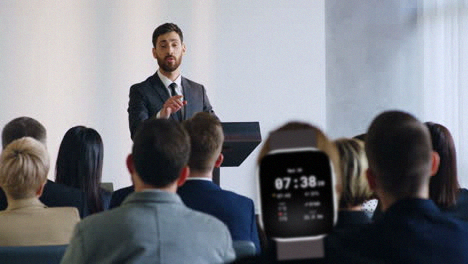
{"hour": 7, "minute": 38}
